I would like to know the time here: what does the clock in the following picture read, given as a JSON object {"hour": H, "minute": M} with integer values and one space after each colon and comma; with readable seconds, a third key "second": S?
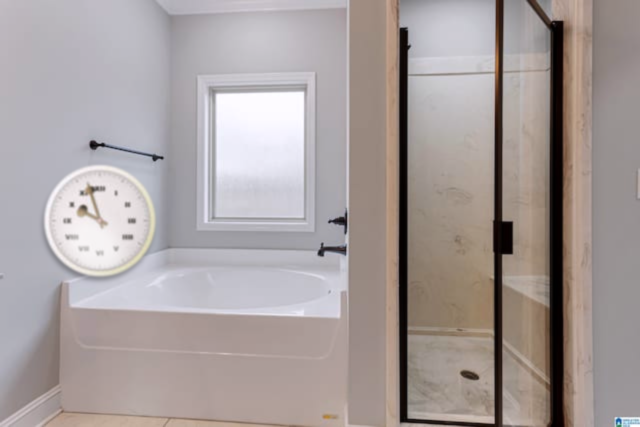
{"hour": 9, "minute": 57}
